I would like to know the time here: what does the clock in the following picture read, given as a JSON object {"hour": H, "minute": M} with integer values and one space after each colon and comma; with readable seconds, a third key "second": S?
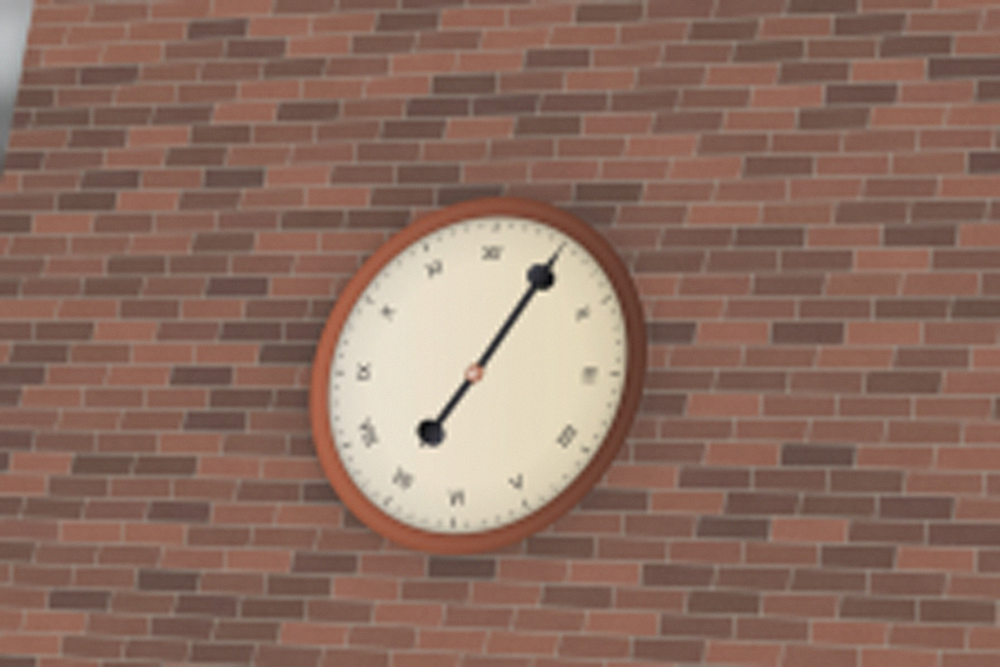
{"hour": 7, "minute": 5}
